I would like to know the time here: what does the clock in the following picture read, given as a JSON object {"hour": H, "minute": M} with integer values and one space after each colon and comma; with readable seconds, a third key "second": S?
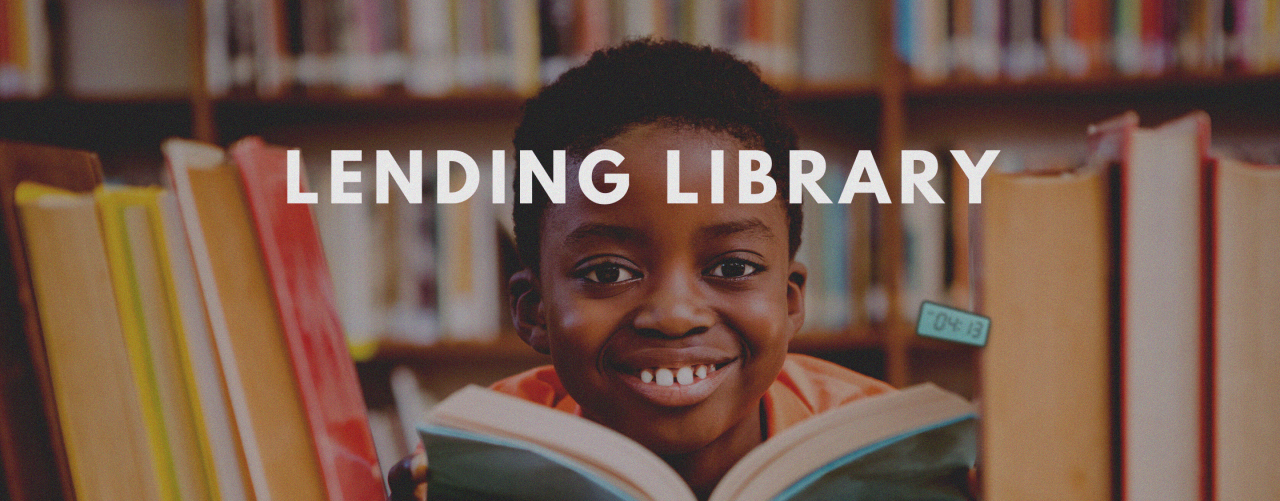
{"hour": 4, "minute": 13}
